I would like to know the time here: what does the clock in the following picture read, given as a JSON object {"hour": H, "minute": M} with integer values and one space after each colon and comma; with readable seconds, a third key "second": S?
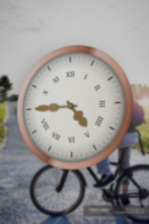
{"hour": 4, "minute": 45}
